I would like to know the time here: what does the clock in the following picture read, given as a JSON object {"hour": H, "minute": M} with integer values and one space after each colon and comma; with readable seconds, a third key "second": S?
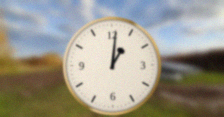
{"hour": 1, "minute": 1}
